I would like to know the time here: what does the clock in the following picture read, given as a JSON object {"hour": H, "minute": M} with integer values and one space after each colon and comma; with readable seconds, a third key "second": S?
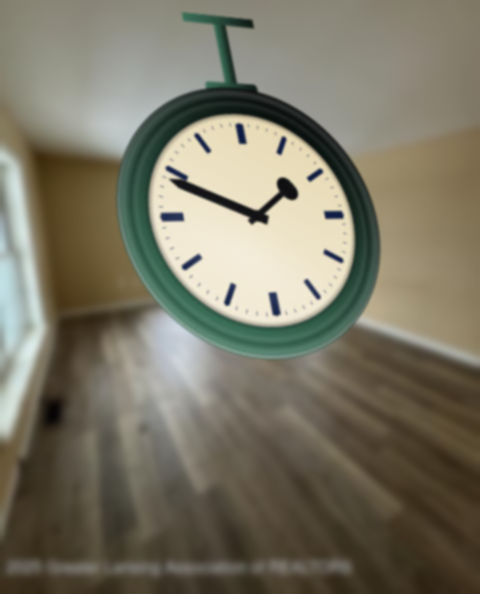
{"hour": 1, "minute": 49}
